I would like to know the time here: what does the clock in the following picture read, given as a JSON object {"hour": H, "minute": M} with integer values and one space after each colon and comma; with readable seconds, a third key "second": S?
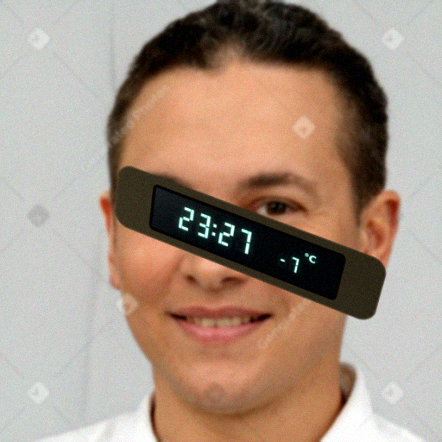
{"hour": 23, "minute": 27}
